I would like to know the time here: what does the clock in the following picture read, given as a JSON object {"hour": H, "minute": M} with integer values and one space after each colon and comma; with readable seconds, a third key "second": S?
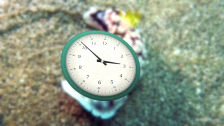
{"hour": 2, "minute": 51}
